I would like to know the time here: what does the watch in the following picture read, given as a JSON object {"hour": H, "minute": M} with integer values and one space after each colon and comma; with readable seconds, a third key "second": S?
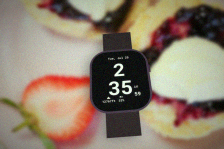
{"hour": 2, "minute": 35}
